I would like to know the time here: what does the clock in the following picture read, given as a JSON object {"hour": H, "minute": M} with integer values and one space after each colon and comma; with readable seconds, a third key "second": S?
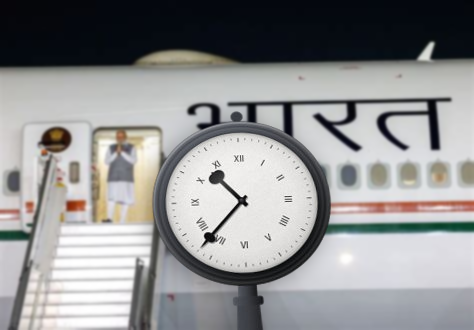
{"hour": 10, "minute": 37}
